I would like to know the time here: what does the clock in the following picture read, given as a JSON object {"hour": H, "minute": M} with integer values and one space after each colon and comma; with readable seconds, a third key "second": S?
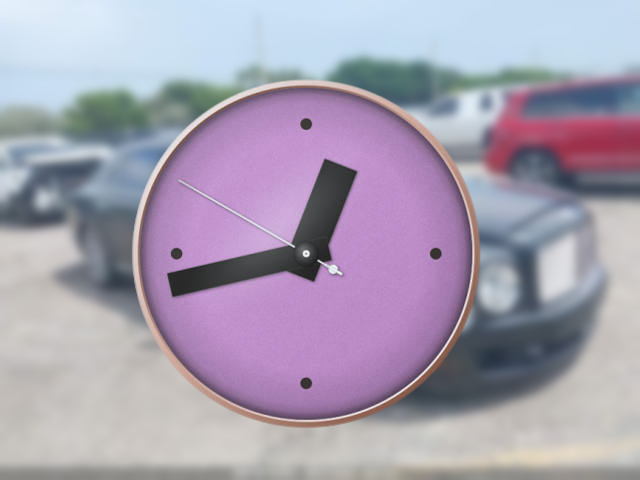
{"hour": 12, "minute": 42, "second": 50}
